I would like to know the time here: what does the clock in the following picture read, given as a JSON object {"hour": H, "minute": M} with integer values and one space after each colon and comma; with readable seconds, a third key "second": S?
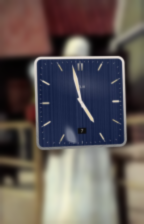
{"hour": 4, "minute": 58}
